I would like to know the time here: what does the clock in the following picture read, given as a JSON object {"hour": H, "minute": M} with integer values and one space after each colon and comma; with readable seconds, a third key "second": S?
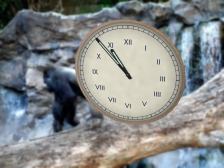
{"hour": 10, "minute": 53}
